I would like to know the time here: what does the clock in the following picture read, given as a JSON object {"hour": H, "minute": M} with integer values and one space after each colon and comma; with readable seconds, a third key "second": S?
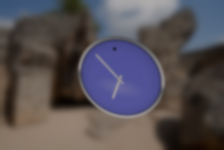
{"hour": 6, "minute": 54}
